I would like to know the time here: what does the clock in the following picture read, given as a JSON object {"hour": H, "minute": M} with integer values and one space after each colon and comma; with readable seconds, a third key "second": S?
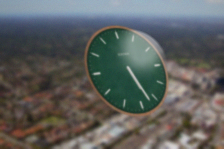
{"hour": 5, "minute": 27}
